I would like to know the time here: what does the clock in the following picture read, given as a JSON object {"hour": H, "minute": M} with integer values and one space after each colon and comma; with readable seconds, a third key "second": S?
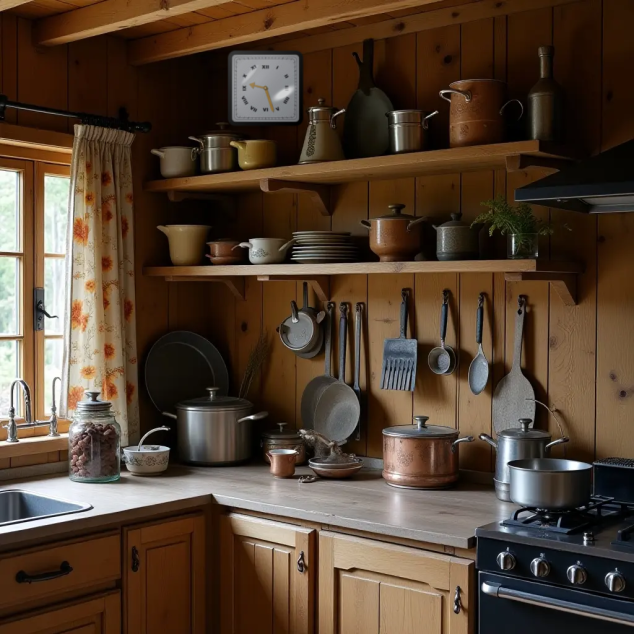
{"hour": 9, "minute": 27}
